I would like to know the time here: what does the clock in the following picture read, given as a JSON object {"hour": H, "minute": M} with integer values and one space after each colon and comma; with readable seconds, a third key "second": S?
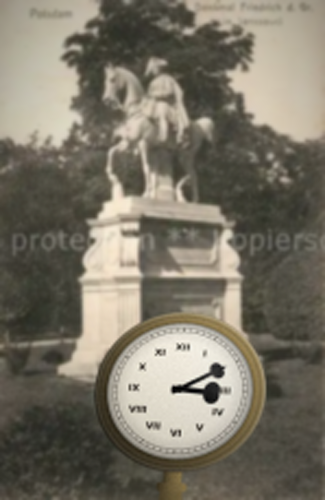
{"hour": 3, "minute": 10}
